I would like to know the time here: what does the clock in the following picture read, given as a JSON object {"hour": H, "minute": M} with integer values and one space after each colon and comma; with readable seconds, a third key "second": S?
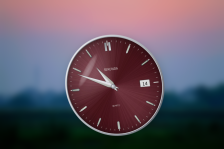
{"hour": 10, "minute": 49}
